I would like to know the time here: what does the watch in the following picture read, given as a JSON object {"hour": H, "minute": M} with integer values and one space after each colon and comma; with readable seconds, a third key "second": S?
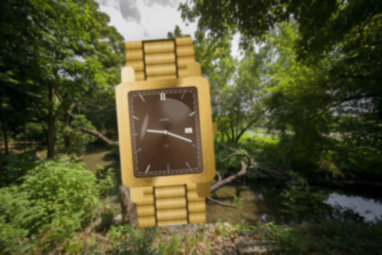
{"hour": 9, "minute": 19}
